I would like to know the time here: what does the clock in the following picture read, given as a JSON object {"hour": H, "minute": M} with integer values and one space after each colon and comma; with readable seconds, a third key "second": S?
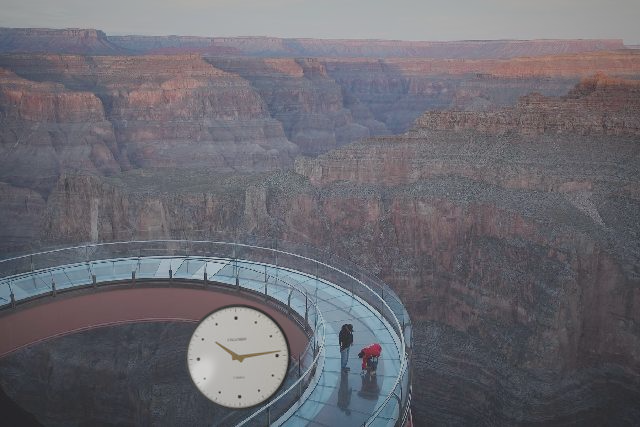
{"hour": 10, "minute": 14}
